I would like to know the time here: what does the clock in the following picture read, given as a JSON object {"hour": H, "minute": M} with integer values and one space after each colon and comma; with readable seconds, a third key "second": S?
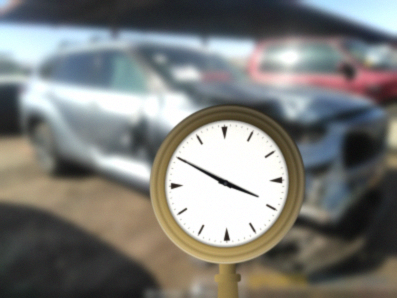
{"hour": 3, "minute": 50}
